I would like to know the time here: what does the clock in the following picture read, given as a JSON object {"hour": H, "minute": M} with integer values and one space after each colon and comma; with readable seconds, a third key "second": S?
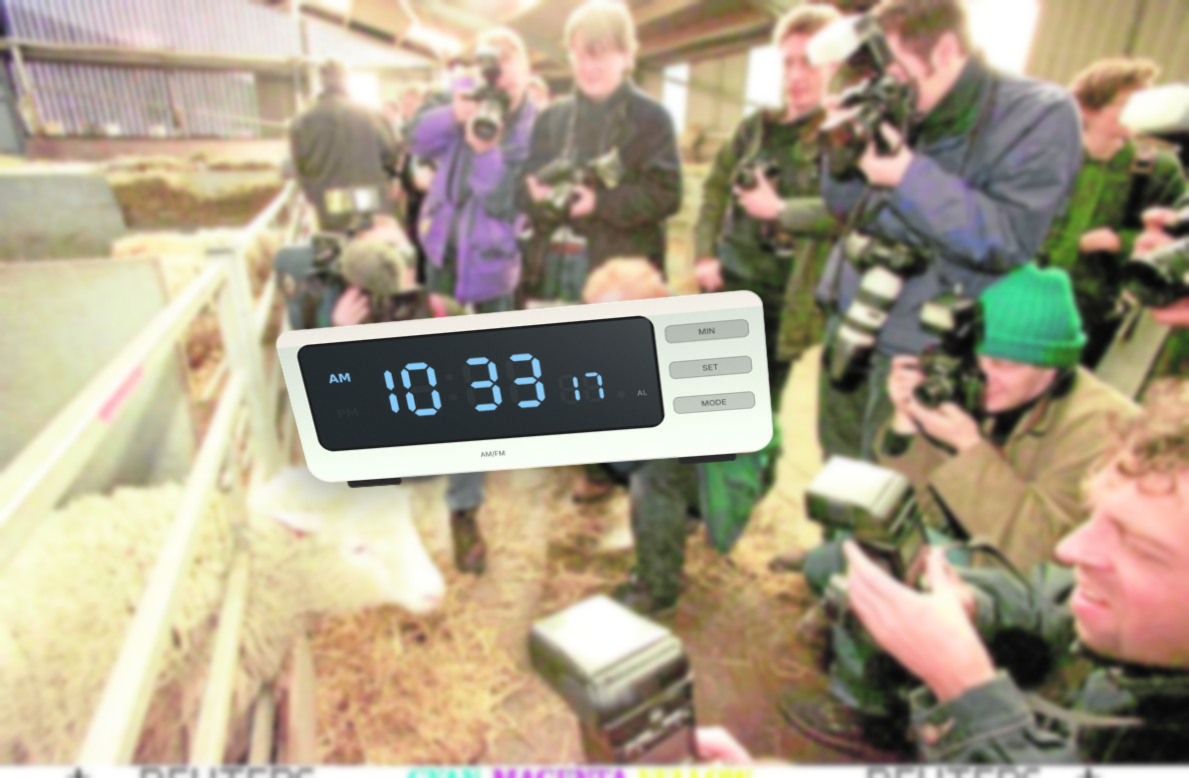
{"hour": 10, "minute": 33, "second": 17}
